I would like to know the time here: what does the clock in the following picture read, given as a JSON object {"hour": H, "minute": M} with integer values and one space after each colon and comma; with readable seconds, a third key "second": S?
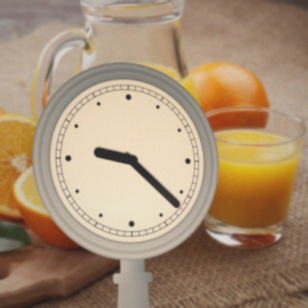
{"hour": 9, "minute": 22}
